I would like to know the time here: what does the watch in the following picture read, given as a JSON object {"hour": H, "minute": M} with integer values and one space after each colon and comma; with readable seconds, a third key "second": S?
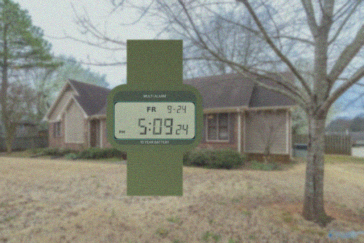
{"hour": 5, "minute": 9, "second": 24}
